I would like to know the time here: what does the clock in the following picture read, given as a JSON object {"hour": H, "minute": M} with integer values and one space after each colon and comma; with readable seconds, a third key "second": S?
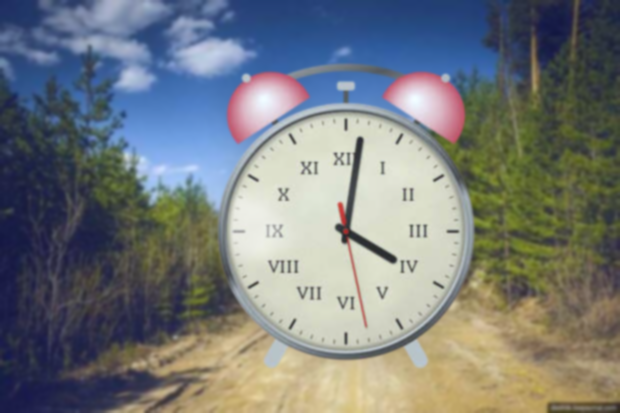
{"hour": 4, "minute": 1, "second": 28}
